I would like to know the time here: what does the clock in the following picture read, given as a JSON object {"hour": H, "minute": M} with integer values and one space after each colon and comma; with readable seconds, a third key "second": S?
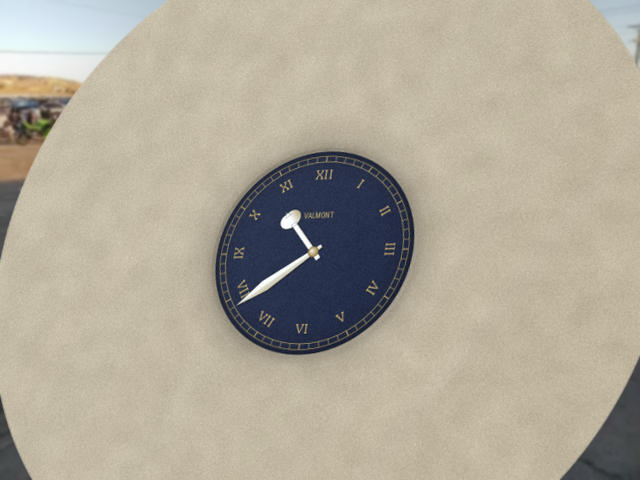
{"hour": 10, "minute": 39}
